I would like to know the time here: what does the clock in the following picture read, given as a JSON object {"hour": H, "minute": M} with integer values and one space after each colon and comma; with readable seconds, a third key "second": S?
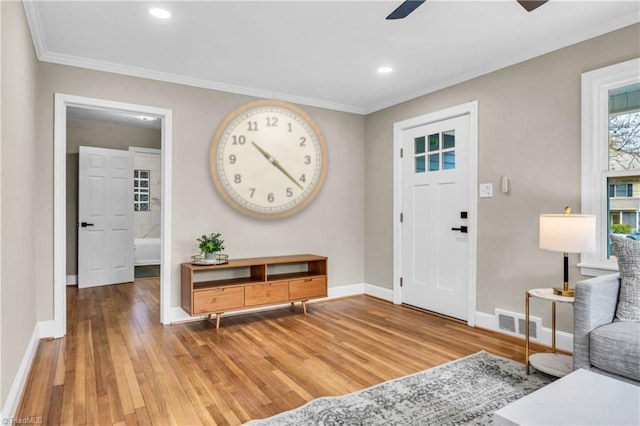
{"hour": 10, "minute": 22}
